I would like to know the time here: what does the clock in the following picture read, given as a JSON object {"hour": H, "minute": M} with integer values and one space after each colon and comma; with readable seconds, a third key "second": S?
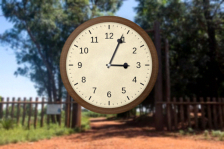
{"hour": 3, "minute": 4}
